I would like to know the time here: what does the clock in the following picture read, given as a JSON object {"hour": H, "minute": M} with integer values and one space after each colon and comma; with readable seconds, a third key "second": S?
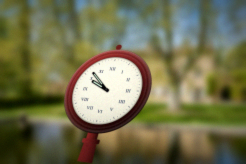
{"hour": 9, "minute": 52}
